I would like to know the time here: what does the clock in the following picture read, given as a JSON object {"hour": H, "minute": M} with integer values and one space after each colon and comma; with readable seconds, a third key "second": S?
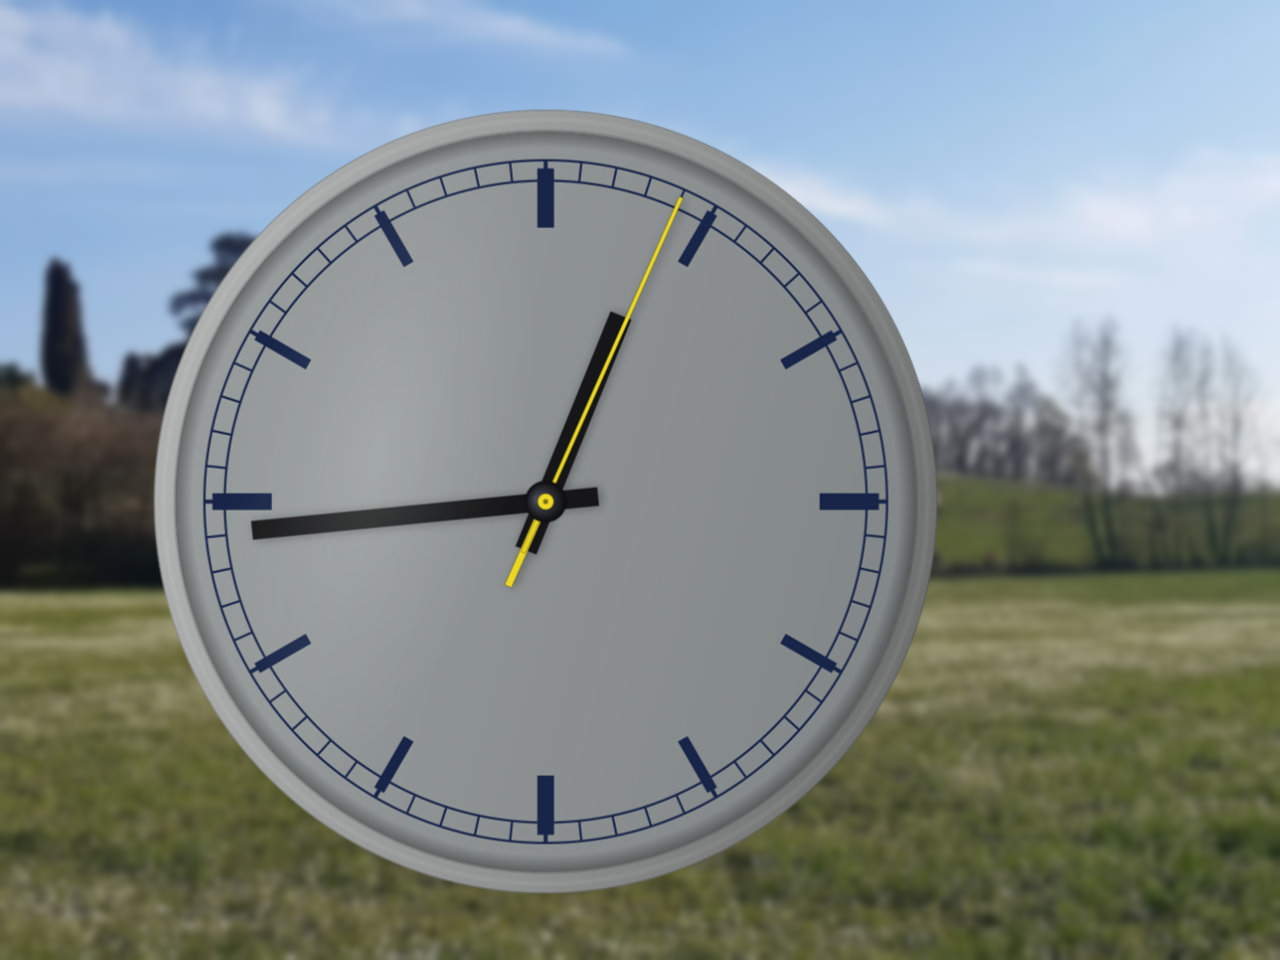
{"hour": 12, "minute": 44, "second": 4}
